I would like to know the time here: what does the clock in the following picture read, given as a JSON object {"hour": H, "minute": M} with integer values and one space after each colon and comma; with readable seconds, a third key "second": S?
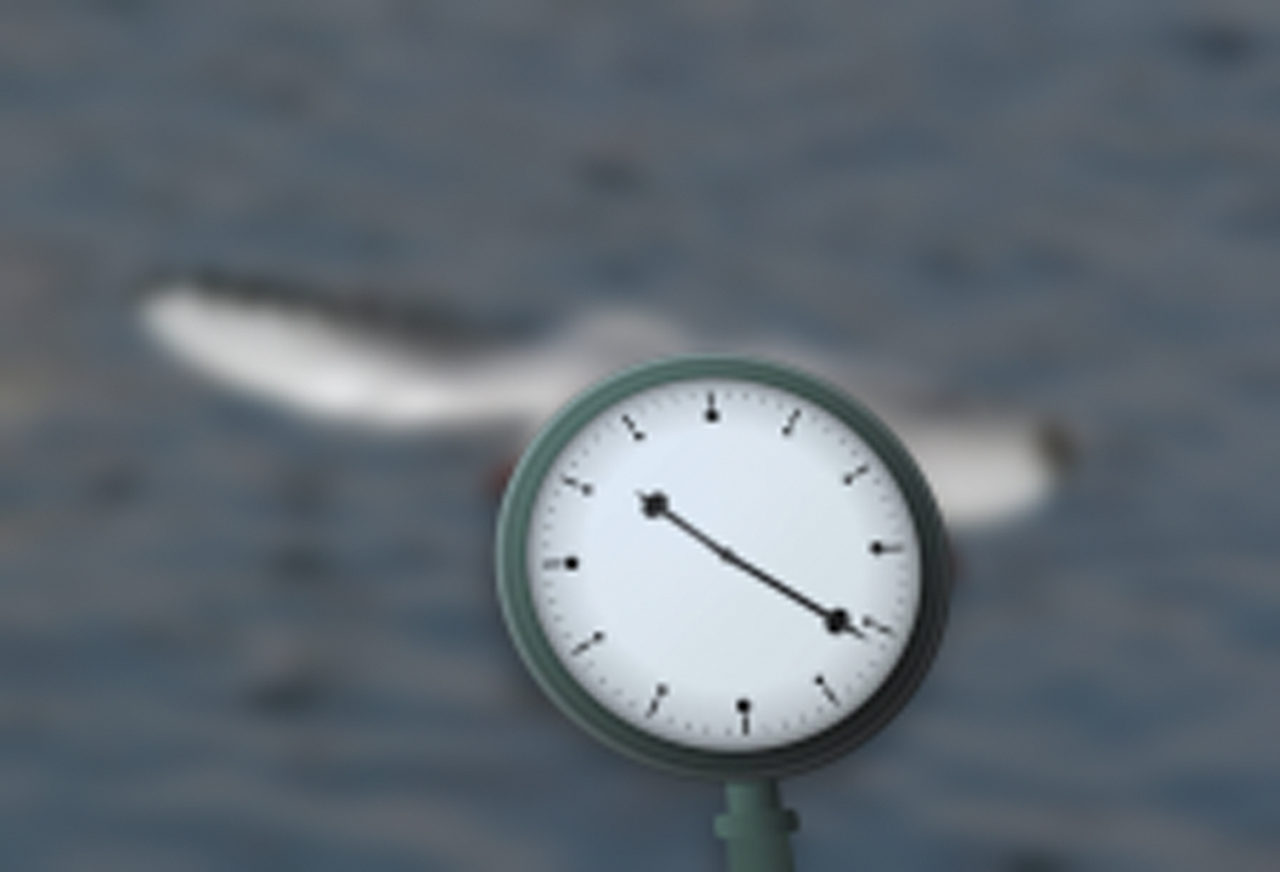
{"hour": 10, "minute": 21}
